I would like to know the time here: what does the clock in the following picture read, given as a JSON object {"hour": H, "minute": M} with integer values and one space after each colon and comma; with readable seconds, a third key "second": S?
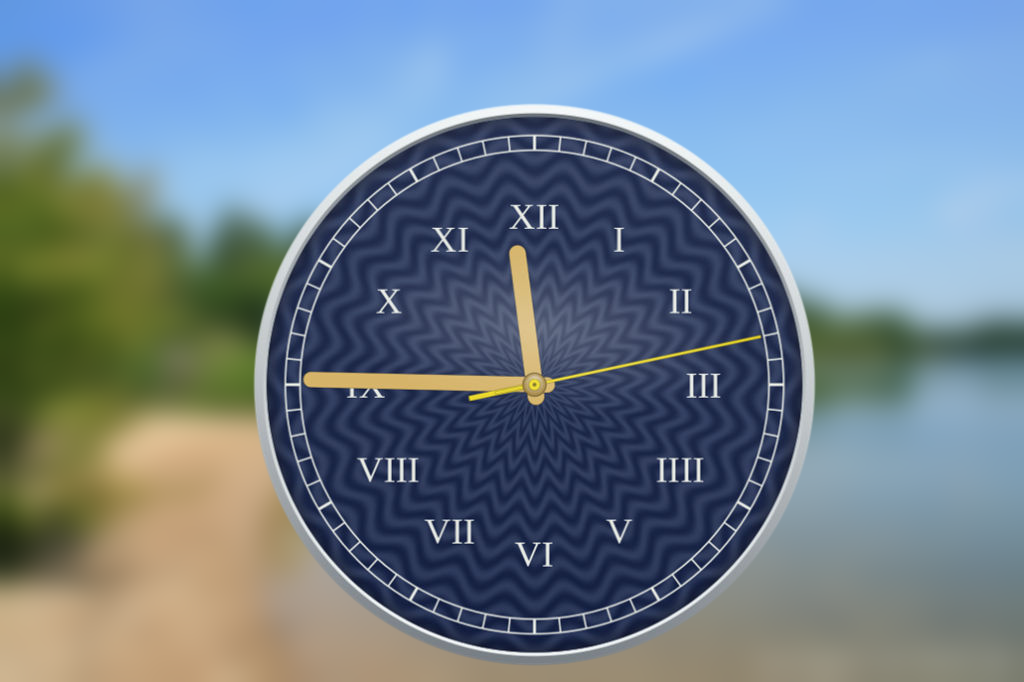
{"hour": 11, "minute": 45, "second": 13}
